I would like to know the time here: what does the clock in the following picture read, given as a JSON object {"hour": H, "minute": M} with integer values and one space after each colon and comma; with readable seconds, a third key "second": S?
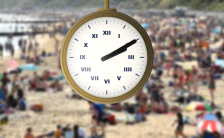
{"hour": 2, "minute": 10}
